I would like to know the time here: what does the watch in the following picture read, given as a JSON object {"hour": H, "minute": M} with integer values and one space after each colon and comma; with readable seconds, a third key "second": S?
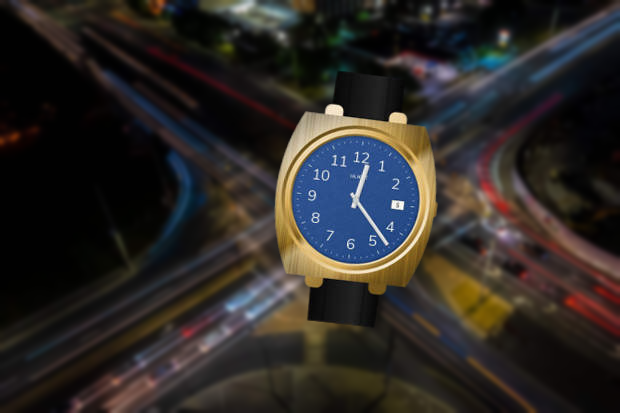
{"hour": 12, "minute": 23}
